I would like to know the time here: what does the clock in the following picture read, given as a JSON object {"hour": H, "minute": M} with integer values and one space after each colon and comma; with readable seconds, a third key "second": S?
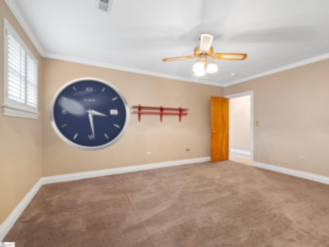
{"hour": 3, "minute": 29}
